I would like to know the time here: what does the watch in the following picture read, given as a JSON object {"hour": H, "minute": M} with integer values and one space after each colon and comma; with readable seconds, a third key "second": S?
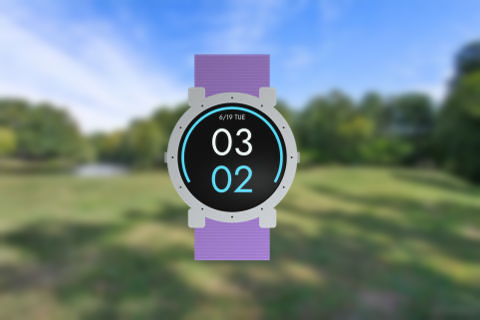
{"hour": 3, "minute": 2}
